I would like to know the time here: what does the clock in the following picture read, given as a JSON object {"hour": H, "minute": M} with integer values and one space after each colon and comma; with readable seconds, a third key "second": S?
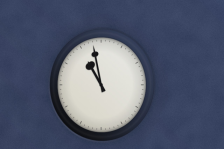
{"hour": 10, "minute": 58}
